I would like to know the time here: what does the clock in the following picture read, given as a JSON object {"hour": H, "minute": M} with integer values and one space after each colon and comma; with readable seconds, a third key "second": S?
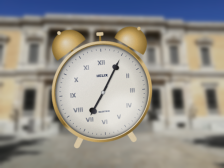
{"hour": 7, "minute": 5}
